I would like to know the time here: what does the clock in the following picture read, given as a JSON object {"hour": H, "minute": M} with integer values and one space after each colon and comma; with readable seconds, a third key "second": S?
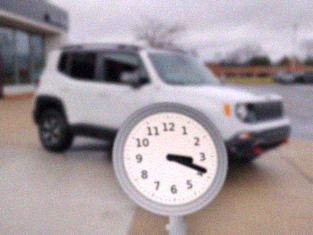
{"hour": 3, "minute": 19}
